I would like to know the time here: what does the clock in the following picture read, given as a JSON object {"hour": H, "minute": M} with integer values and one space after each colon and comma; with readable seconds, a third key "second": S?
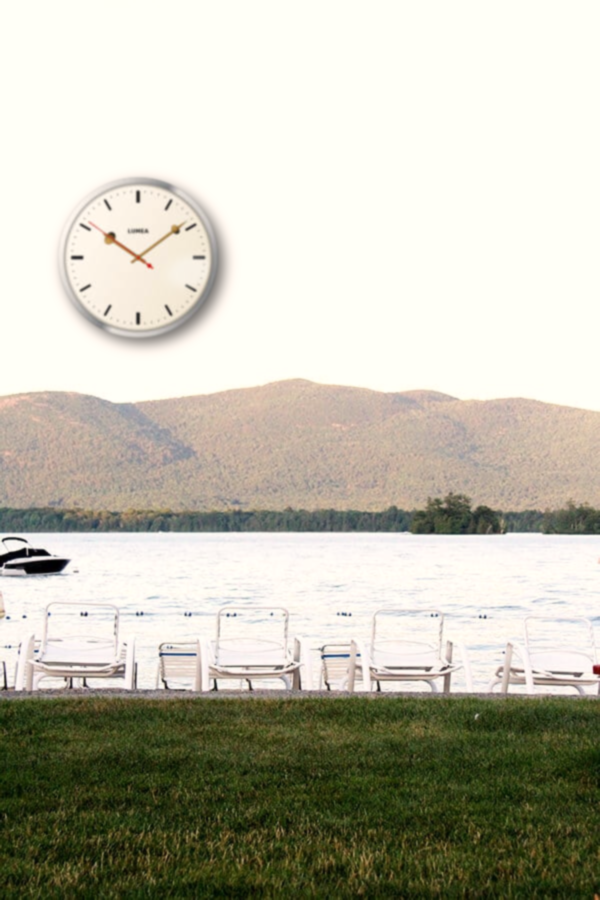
{"hour": 10, "minute": 8, "second": 51}
